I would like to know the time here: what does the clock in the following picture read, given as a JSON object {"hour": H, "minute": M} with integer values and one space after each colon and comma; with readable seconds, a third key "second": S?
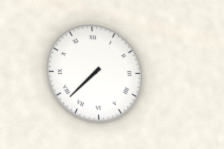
{"hour": 7, "minute": 38}
